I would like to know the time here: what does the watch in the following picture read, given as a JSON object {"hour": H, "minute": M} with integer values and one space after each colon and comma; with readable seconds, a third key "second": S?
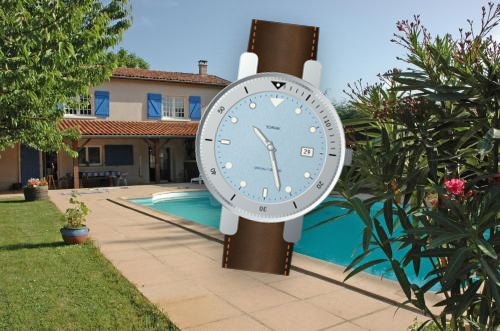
{"hour": 10, "minute": 27}
